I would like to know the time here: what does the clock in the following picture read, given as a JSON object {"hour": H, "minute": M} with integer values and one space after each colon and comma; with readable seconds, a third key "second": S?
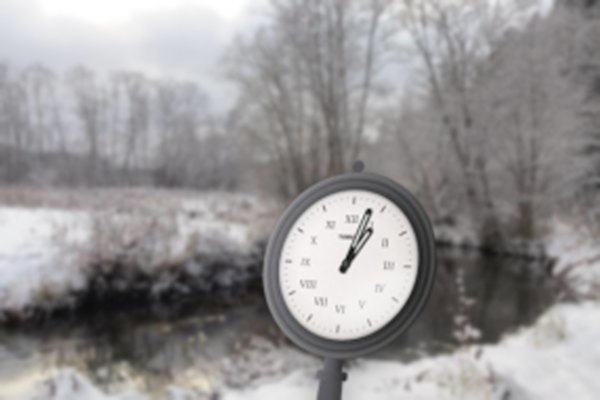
{"hour": 1, "minute": 3}
